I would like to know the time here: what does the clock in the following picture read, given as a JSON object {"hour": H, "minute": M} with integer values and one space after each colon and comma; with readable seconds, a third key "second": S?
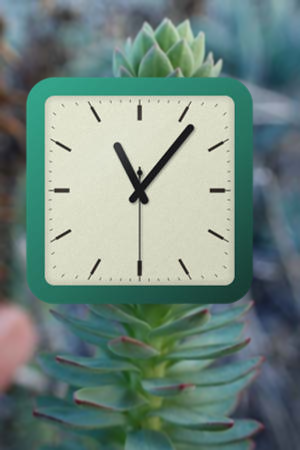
{"hour": 11, "minute": 6, "second": 30}
